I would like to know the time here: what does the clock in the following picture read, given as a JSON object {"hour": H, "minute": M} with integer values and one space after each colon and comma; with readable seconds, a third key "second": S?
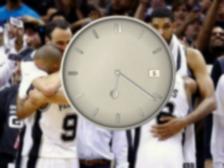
{"hour": 6, "minute": 21}
